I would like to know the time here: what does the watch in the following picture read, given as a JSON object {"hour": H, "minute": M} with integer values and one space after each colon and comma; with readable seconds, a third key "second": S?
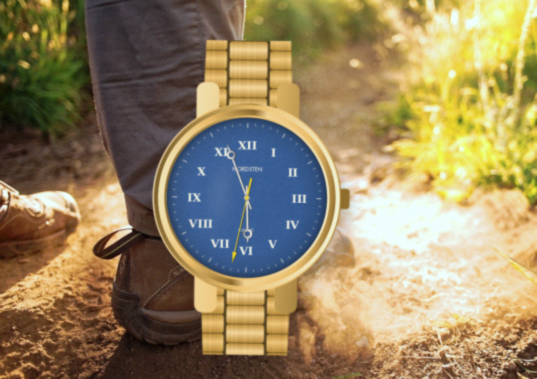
{"hour": 5, "minute": 56, "second": 32}
